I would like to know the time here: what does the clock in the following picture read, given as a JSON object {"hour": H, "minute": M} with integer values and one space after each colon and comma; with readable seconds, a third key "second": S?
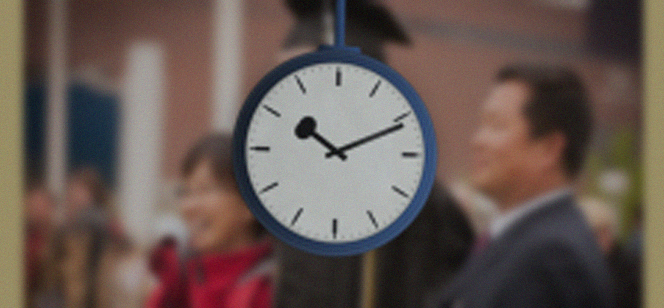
{"hour": 10, "minute": 11}
